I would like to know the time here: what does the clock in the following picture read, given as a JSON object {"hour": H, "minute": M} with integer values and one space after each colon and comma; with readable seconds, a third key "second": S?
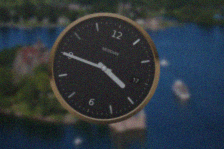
{"hour": 3, "minute": 45}
